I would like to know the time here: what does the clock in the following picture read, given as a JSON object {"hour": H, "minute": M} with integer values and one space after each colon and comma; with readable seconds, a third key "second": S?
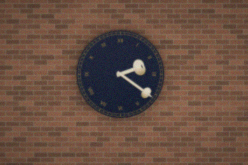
{"hour": 2, "minute": 21}
